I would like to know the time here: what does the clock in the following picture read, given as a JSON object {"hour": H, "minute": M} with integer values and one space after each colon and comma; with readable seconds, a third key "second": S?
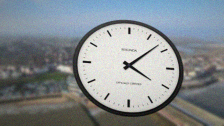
{"hour": 4, "minute": 8}
